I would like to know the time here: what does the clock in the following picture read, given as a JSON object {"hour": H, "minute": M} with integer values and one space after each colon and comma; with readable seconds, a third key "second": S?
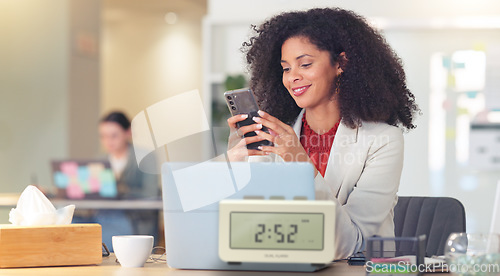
{"hour": 2, "minute": 52}
